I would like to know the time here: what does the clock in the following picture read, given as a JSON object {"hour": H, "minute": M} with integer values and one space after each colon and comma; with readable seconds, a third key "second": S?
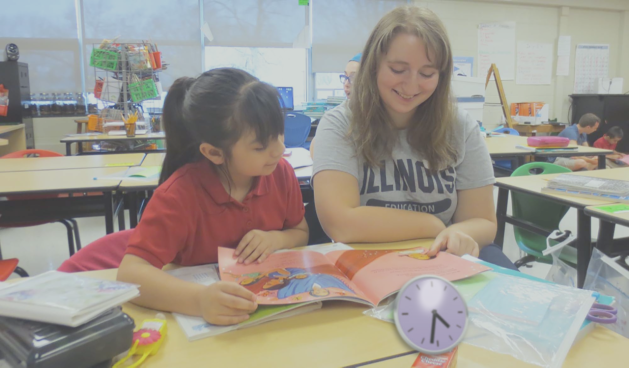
{"hour": 4, "minute": 32}
